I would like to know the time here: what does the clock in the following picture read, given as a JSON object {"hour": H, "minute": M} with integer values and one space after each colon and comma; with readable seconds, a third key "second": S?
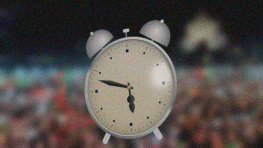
{"hour": 5, "minute": 48}
